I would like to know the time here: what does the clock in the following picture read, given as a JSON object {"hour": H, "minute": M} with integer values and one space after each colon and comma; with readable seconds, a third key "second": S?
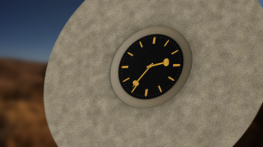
{"hour": 2, "minute": 36}
